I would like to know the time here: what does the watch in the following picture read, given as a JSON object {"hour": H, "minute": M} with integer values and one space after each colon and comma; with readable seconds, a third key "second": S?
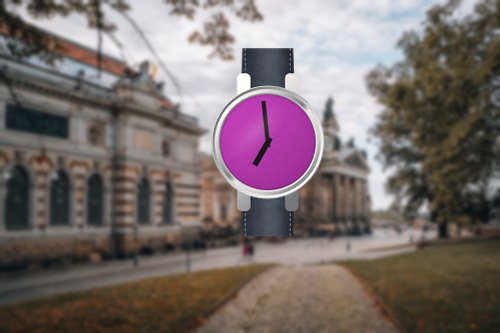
{"hour": 6, "minute": 59}
